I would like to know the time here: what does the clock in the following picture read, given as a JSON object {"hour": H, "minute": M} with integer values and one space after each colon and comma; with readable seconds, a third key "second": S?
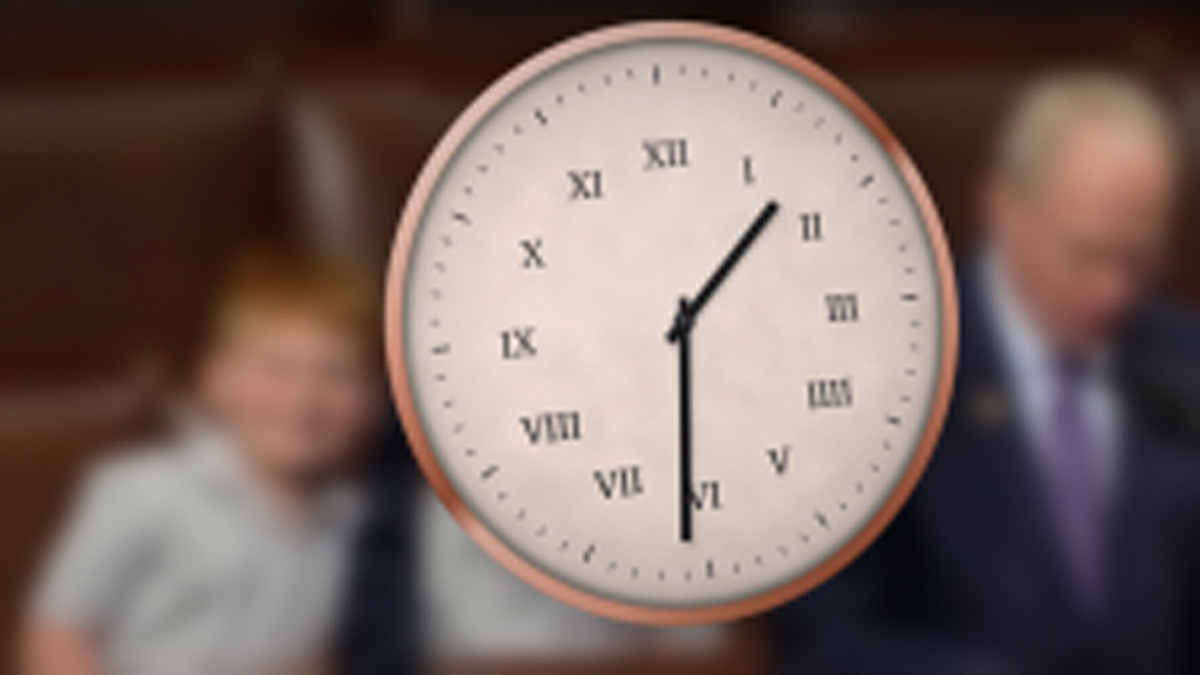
{"hour": 1, "minute": 31}
